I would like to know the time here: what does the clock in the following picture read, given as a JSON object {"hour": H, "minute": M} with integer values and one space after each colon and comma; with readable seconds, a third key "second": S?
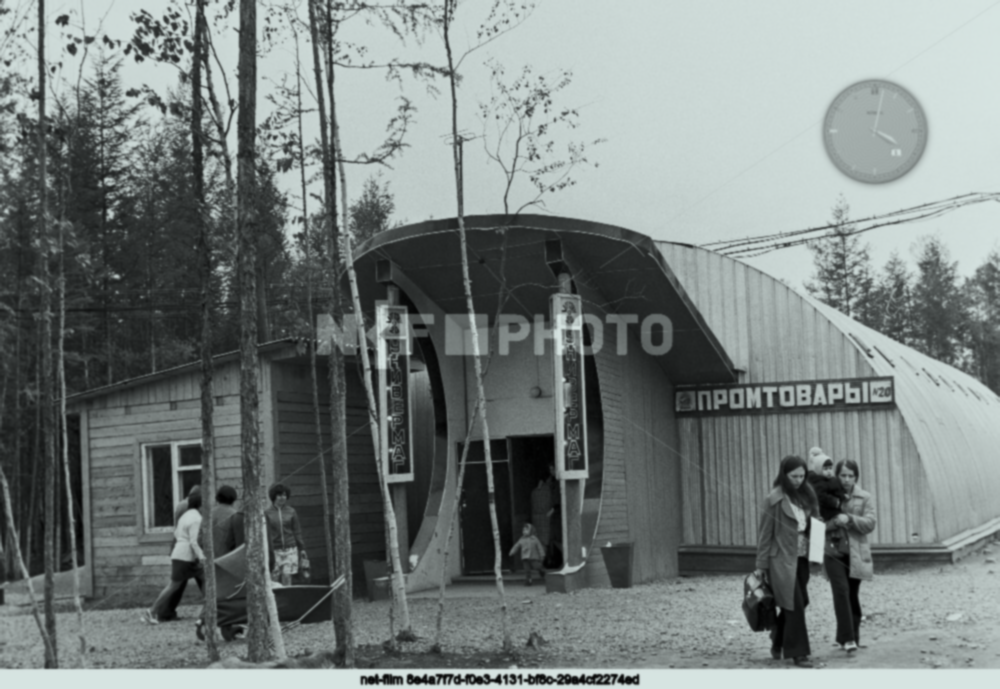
{"hour": 4, "minute": 2}
